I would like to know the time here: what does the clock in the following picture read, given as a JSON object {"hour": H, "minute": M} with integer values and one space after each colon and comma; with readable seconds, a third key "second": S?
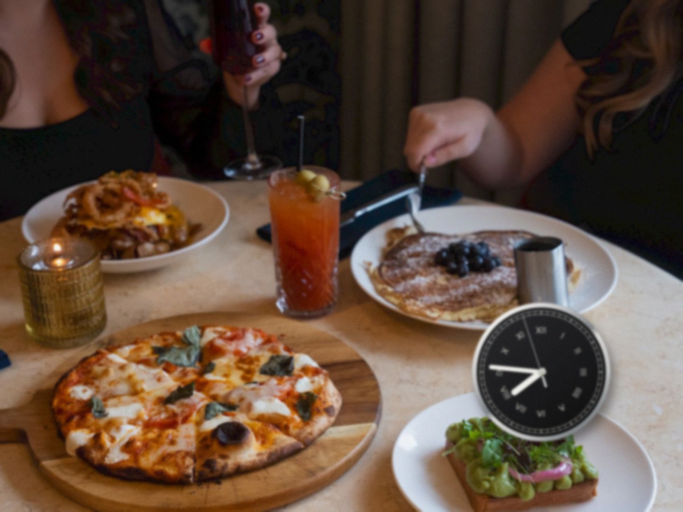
{"hour": 7, "minute": 45, "second": 57}
